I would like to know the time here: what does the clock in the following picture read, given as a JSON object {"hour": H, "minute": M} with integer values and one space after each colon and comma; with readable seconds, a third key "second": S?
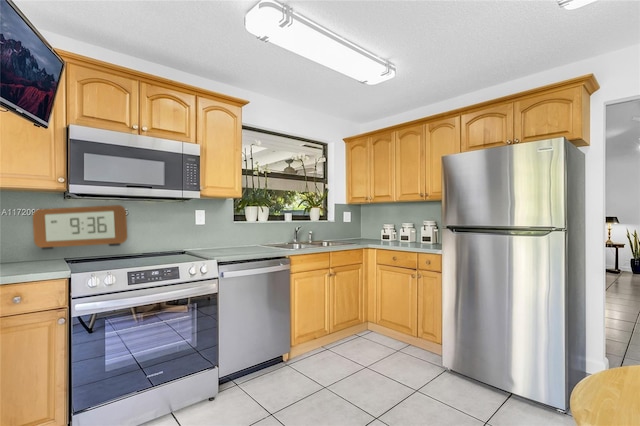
{"hour": 9, "minute": 36}
